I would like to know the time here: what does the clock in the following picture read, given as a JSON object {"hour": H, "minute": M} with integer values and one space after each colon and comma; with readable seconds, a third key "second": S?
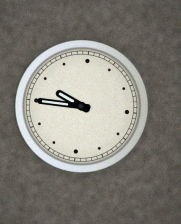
{"hour": 9, "minute": 45}
